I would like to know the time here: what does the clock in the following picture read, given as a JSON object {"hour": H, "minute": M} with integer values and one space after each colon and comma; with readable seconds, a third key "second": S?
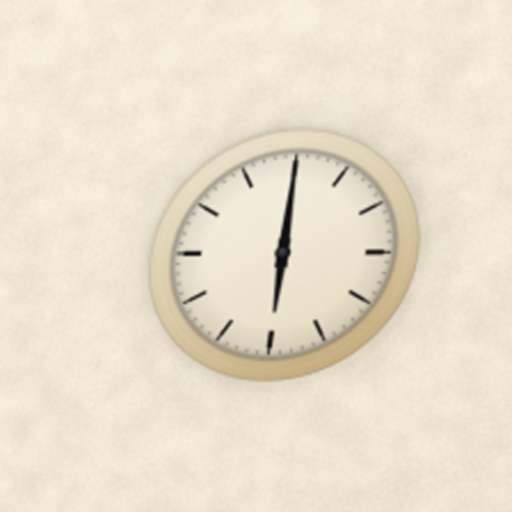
{"hour": 6, "minute": 0}
